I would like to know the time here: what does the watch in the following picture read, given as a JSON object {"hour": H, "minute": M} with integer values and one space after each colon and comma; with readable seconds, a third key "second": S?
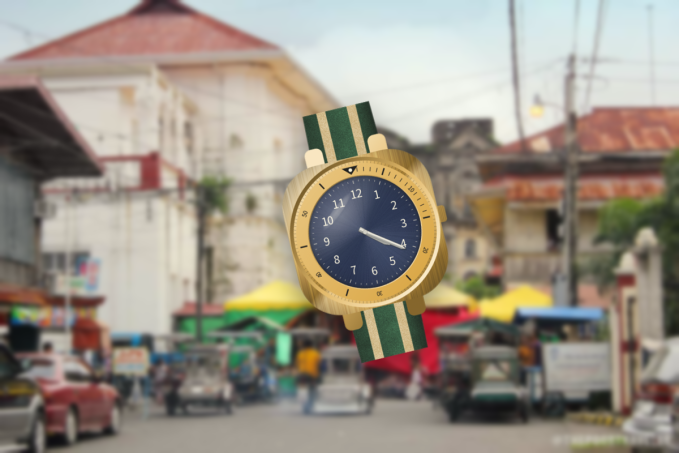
{"hour": 4, "minute": 21}
